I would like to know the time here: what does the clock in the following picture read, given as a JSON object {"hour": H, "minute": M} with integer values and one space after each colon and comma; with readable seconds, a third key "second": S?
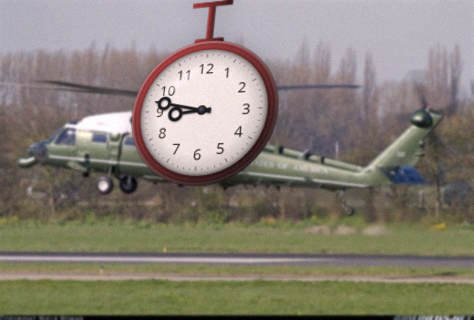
{"hour": 8, "minute": 47}
